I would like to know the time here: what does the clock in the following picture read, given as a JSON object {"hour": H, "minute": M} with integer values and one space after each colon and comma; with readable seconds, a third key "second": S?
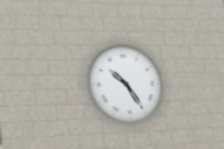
{"hour": 10, "minute": 25}
